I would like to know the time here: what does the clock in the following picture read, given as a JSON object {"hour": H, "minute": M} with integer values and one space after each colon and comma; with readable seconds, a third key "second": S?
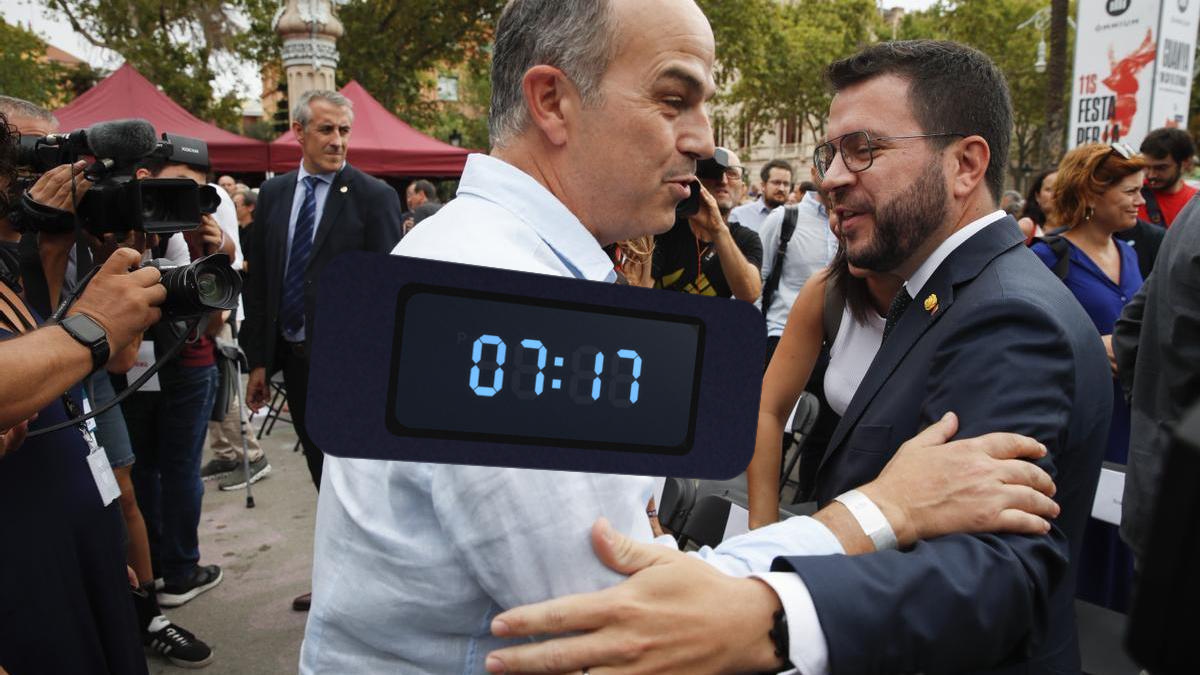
{"hour": 7, "minute": 17}
